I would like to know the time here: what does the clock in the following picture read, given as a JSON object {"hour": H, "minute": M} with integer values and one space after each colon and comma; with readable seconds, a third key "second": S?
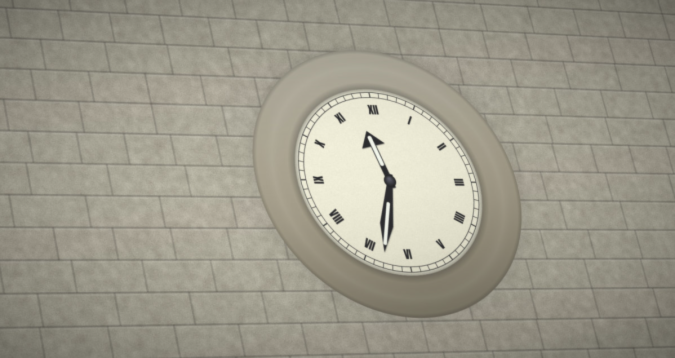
{"hour": 11, "minute": 33}
